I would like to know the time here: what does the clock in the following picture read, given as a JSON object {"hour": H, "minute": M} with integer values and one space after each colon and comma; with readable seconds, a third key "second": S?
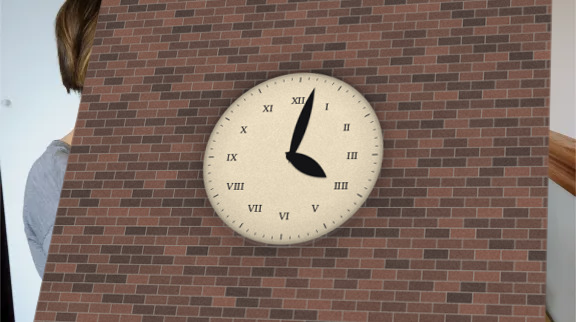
{"hour": 4, "minute": 2}
